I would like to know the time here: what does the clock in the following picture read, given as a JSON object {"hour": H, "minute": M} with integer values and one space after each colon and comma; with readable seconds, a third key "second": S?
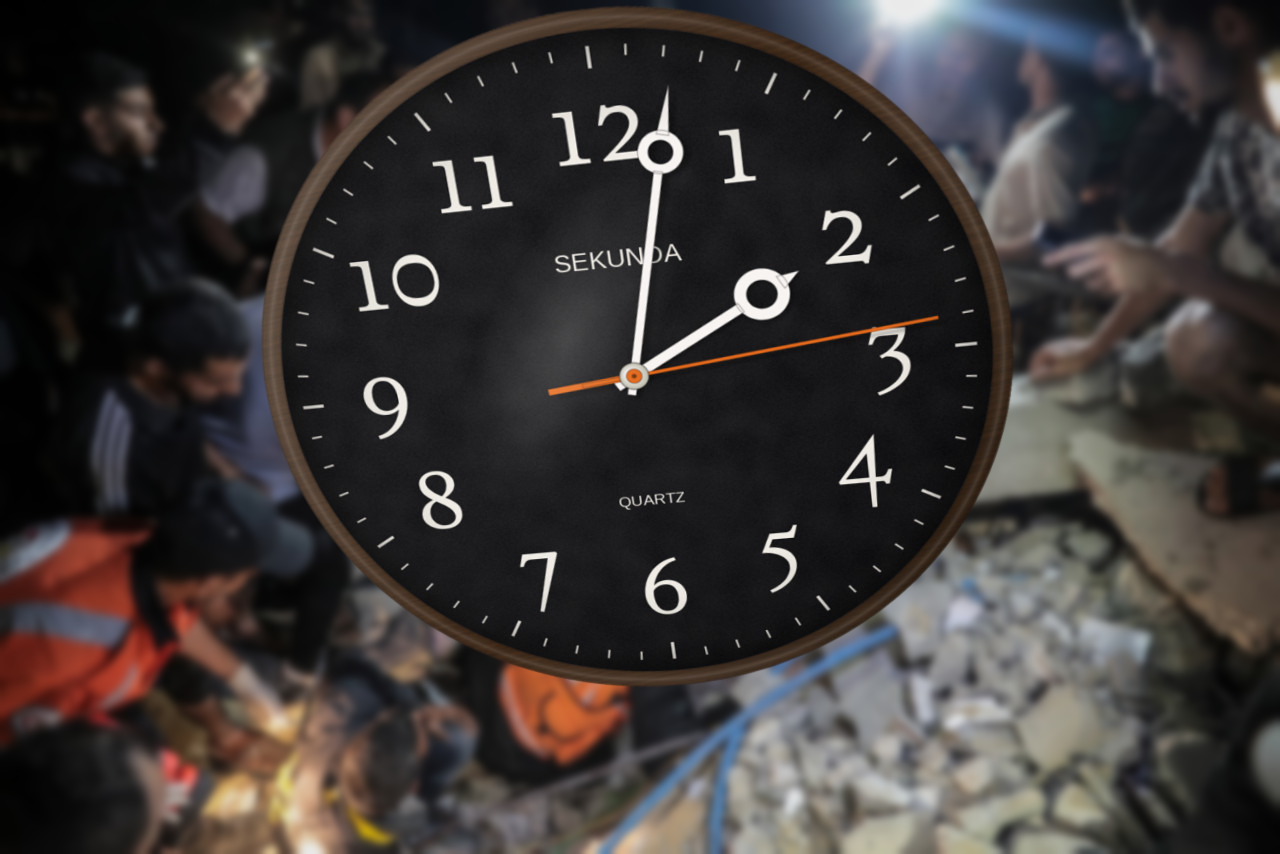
{"hour": 2, "minute": 2, "second": 14}
